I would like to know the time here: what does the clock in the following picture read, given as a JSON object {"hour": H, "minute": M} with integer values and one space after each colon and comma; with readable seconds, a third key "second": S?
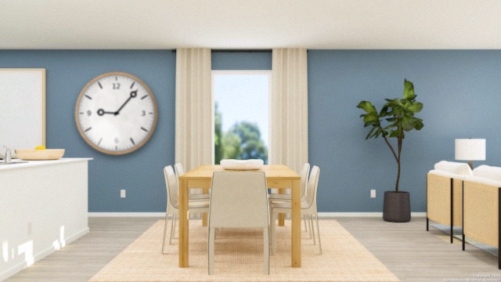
{"hour": 9, "minute": 7}
